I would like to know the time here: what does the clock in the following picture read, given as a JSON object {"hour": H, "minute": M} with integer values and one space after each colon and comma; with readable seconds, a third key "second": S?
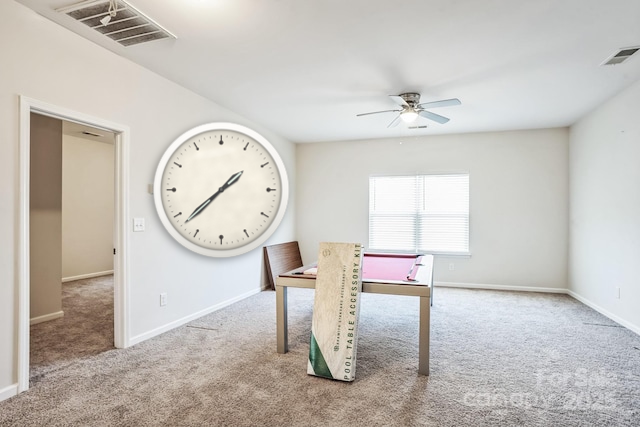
{"hour": 1, "minute": 38}
